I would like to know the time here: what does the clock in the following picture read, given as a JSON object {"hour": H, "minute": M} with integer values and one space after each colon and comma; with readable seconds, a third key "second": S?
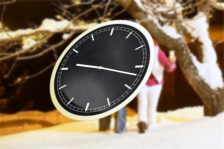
{"hour": 9, "minute": 17}
